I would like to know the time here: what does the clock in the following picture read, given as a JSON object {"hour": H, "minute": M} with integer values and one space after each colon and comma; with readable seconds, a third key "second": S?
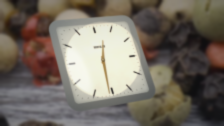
{"hour": 12, "minute": 31}
